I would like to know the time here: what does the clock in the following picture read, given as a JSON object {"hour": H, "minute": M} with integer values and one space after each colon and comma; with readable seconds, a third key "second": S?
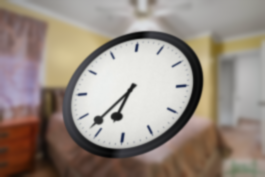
{"hour": 6, "minute": 37}
